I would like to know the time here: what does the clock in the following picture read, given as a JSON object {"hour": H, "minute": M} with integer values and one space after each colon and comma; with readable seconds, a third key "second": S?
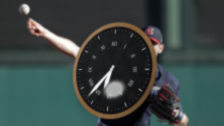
{"hour": 6, "minute": 37}
